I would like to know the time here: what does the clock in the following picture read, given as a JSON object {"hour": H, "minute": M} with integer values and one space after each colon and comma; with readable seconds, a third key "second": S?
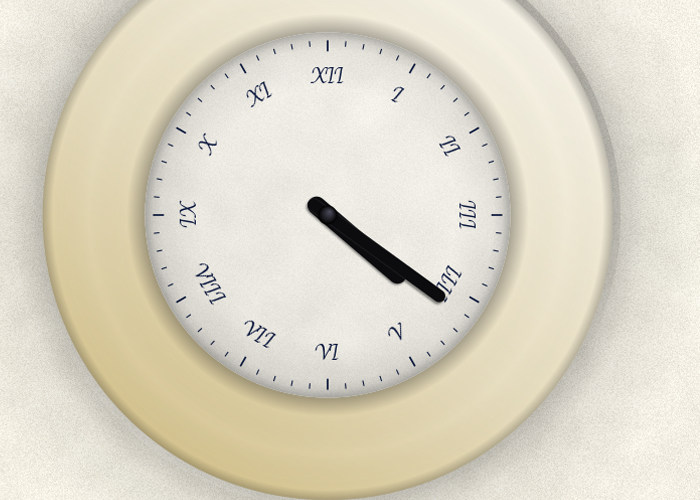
{"hour": 4, "minute": 21}
